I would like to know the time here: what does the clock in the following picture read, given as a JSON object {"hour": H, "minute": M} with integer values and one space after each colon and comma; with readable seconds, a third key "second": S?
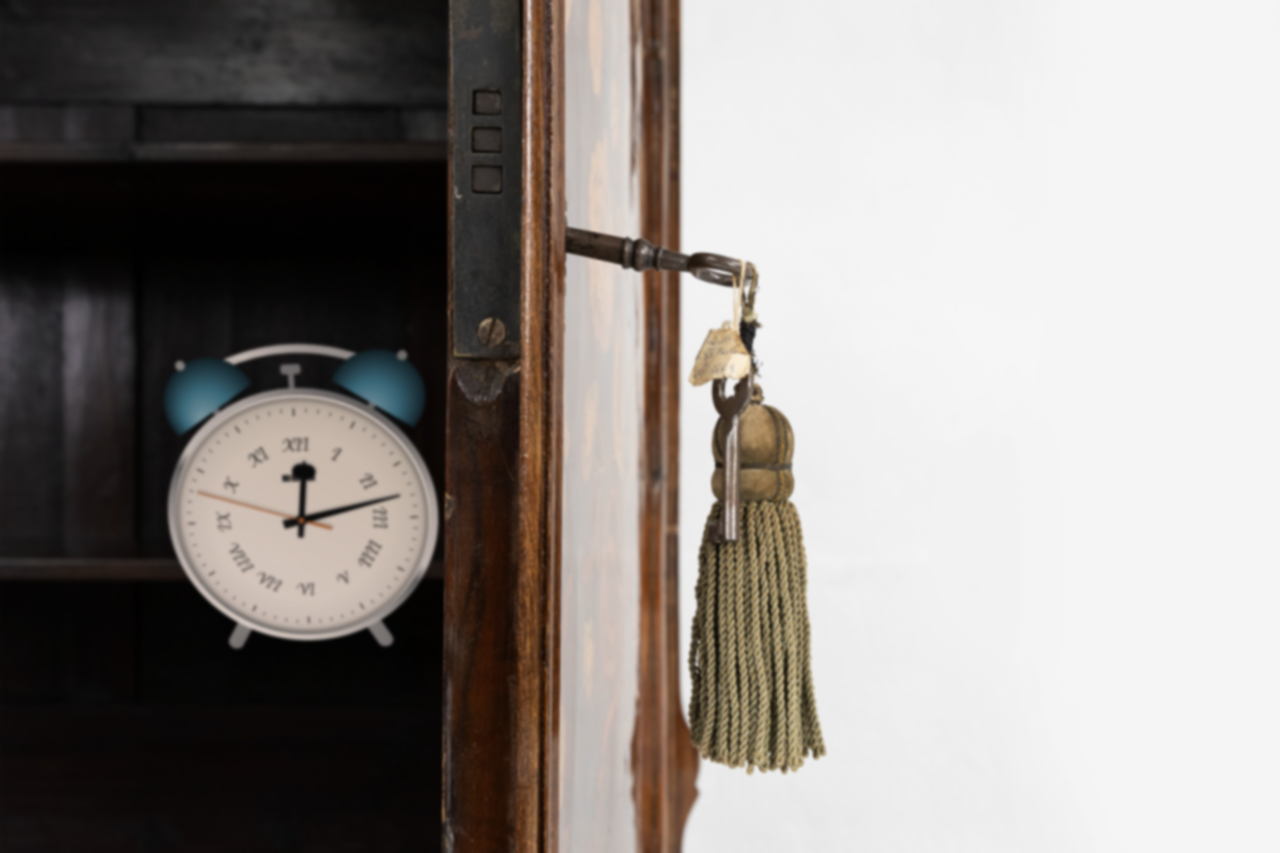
{"hour": 12, "minute": 12, "second": 48}
